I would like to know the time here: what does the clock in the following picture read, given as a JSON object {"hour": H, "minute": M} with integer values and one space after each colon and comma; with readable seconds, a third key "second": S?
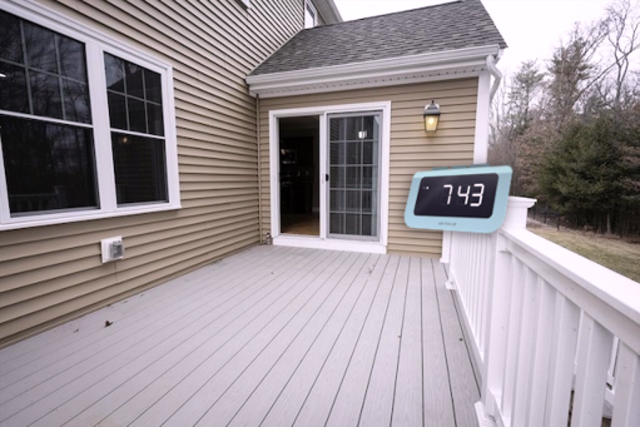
{"hour": 7, "minute": 43}
